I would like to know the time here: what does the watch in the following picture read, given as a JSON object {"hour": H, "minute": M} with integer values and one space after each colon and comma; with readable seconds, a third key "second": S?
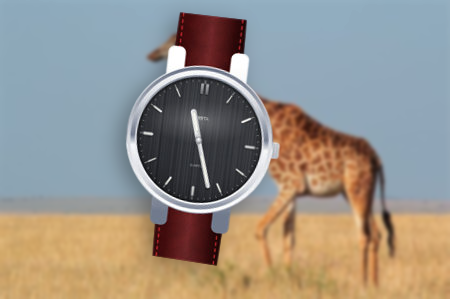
{"hour": 11, "minute": 27}
